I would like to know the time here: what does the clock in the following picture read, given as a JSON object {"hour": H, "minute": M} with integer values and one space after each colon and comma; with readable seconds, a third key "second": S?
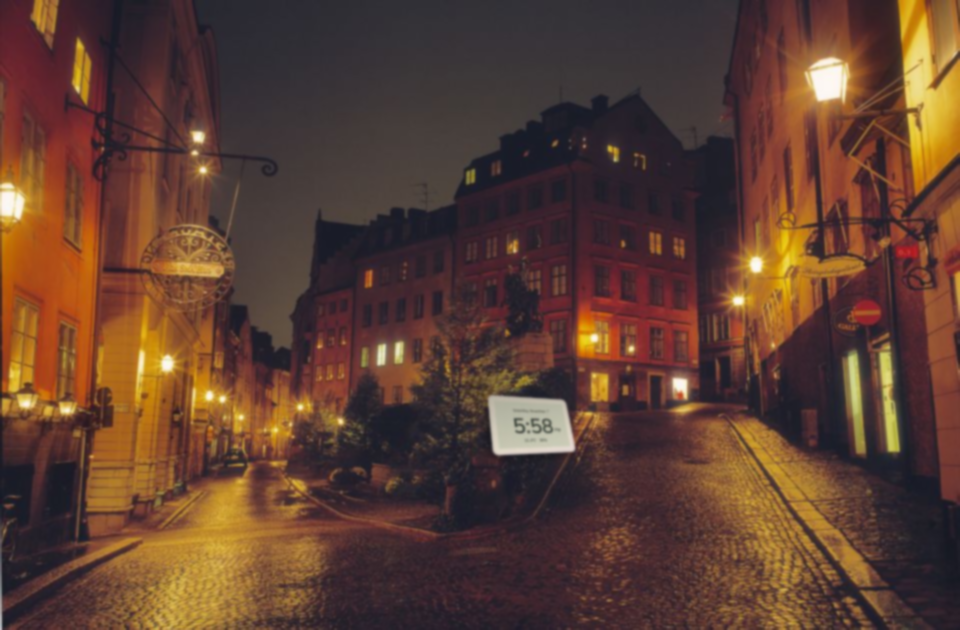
{"hour": 5, "minute": 58}
